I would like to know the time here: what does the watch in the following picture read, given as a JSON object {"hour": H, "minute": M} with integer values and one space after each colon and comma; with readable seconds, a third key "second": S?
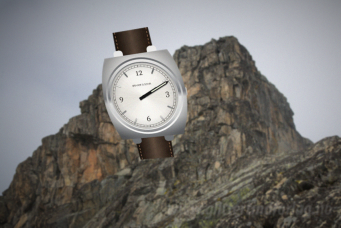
{"hour": 2, "minute": 11}
